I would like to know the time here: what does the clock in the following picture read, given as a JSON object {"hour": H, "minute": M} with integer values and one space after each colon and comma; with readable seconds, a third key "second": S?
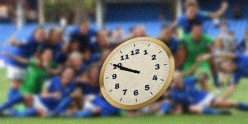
{"hour": 9, "minute": 50}
